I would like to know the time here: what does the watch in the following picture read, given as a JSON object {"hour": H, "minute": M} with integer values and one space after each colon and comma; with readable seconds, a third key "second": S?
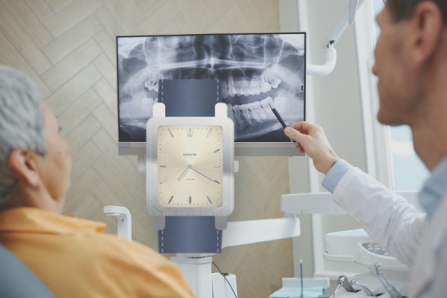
{"hour": 7, "minute": 20}
